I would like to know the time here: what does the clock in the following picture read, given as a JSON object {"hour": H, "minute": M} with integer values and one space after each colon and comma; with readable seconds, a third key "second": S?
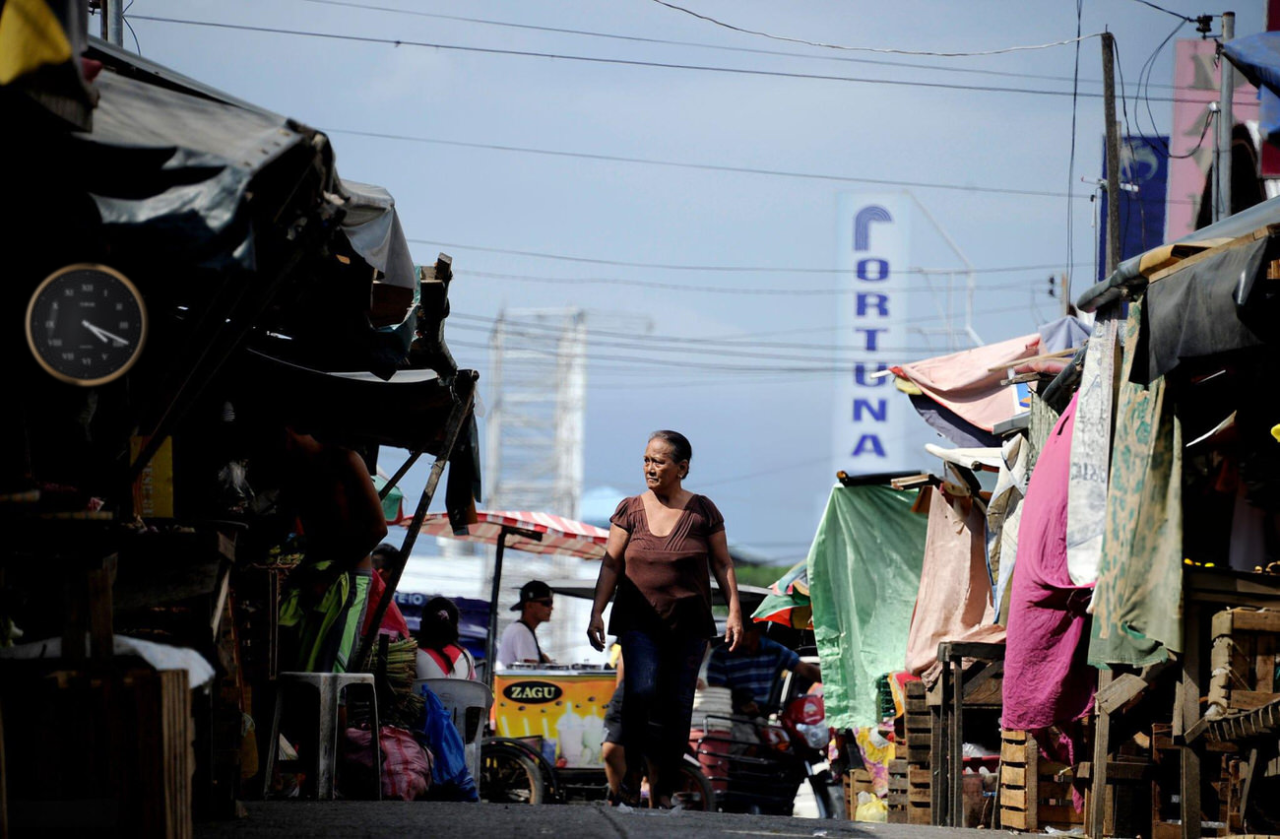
{"hour": 4, "minute": 19}
